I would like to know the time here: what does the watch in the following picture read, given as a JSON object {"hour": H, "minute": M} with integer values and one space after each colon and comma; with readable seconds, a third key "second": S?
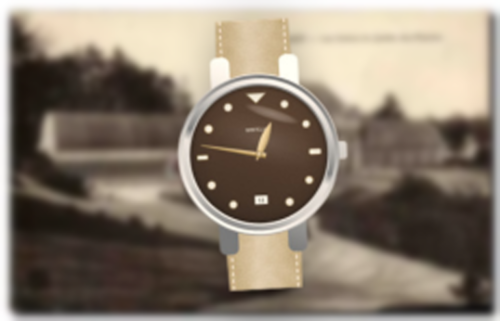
{"hour": 12, "minute": 47}
